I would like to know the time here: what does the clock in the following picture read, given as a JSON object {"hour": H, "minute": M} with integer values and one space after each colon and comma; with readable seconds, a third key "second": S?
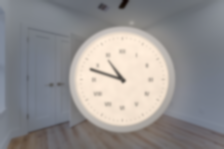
{"hour": 10, "minute": 48}
